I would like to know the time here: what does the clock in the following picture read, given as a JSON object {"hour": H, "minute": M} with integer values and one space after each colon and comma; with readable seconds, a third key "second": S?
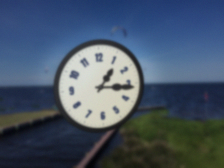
{"hour": 1, "minute": 16}
